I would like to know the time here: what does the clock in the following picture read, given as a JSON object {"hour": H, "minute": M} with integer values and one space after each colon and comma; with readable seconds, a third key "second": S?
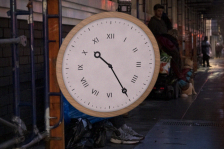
{"hour": 10, "minute": 25}
